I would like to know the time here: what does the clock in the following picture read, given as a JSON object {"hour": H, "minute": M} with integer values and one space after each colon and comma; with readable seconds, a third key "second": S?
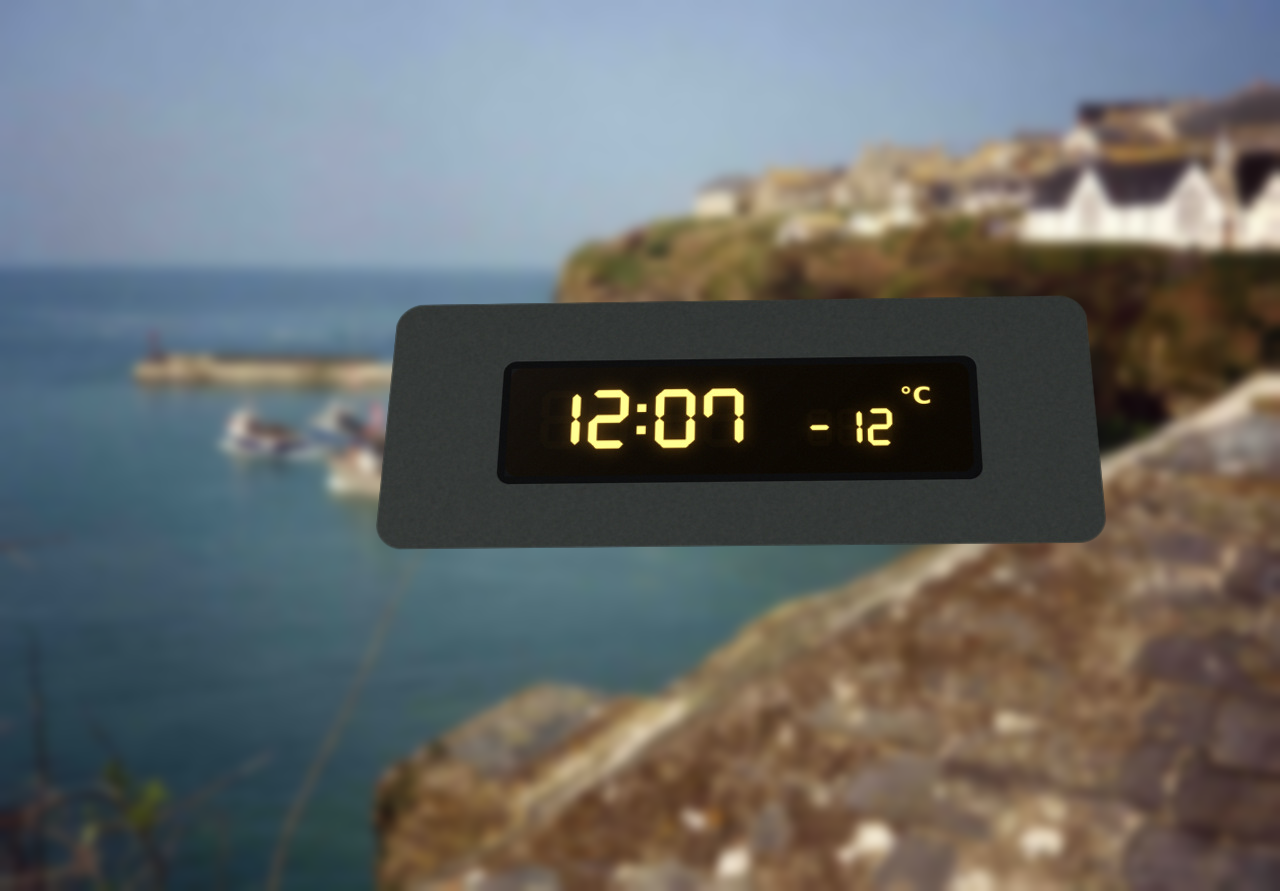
{"hour": 12, "minute": 7}
